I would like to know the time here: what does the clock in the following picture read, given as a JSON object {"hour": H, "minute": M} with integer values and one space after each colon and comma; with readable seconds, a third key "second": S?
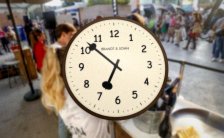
{"hour": 6, "minute": 52}
